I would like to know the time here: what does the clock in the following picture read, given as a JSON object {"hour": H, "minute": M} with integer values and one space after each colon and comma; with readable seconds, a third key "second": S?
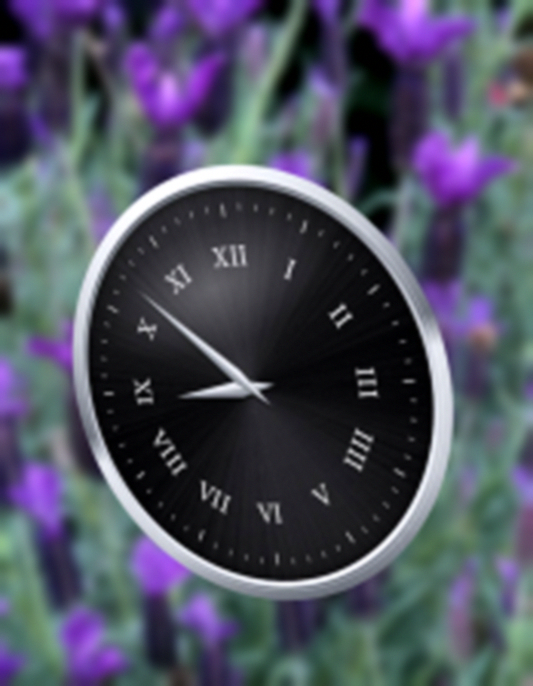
{"hour": 8, "minute": 52}
